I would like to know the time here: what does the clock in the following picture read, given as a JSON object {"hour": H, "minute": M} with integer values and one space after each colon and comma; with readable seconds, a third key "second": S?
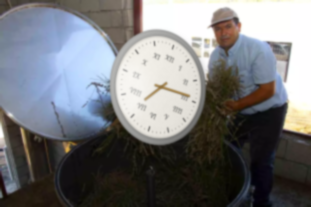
{"hour": 7, "minute": 14}
